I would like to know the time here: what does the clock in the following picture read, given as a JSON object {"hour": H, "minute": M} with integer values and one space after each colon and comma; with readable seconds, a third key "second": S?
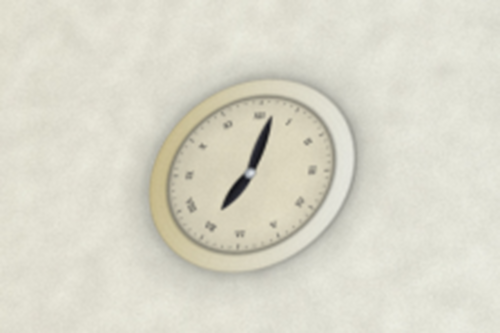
{"hour": 7, "minute": 2}
